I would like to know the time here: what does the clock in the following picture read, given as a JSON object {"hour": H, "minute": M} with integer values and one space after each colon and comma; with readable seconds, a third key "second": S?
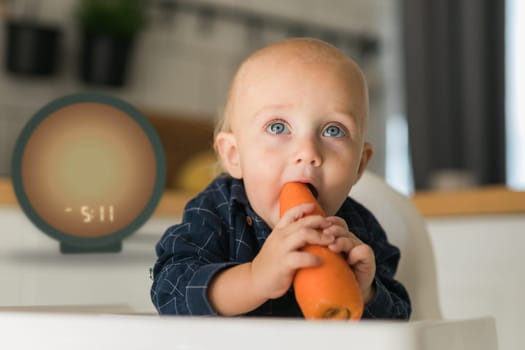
{"hour": 5, "minute": 11}
